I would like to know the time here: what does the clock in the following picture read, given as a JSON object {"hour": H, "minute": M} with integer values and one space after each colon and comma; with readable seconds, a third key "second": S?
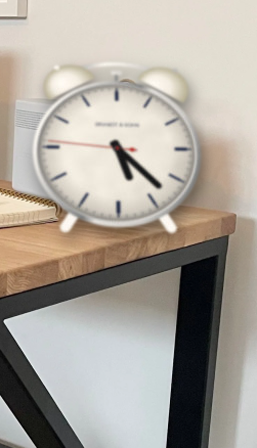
{"hour": 5, "minute": 22, "second": 46}
